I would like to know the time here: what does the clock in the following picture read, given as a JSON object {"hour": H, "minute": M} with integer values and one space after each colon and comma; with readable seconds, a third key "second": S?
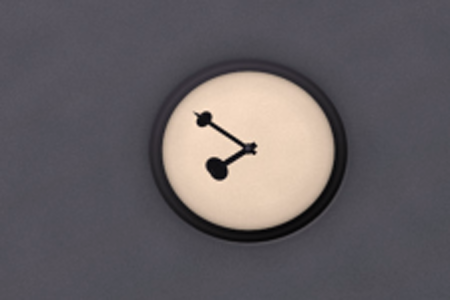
{"hour": 7, "minute": 51}
